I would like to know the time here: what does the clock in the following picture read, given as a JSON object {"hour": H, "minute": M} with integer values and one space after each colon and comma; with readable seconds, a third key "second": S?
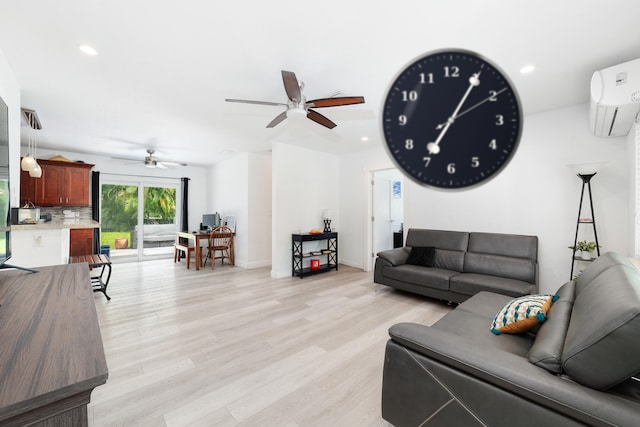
{"hour": 7, "minute": 5, "second": 10}
